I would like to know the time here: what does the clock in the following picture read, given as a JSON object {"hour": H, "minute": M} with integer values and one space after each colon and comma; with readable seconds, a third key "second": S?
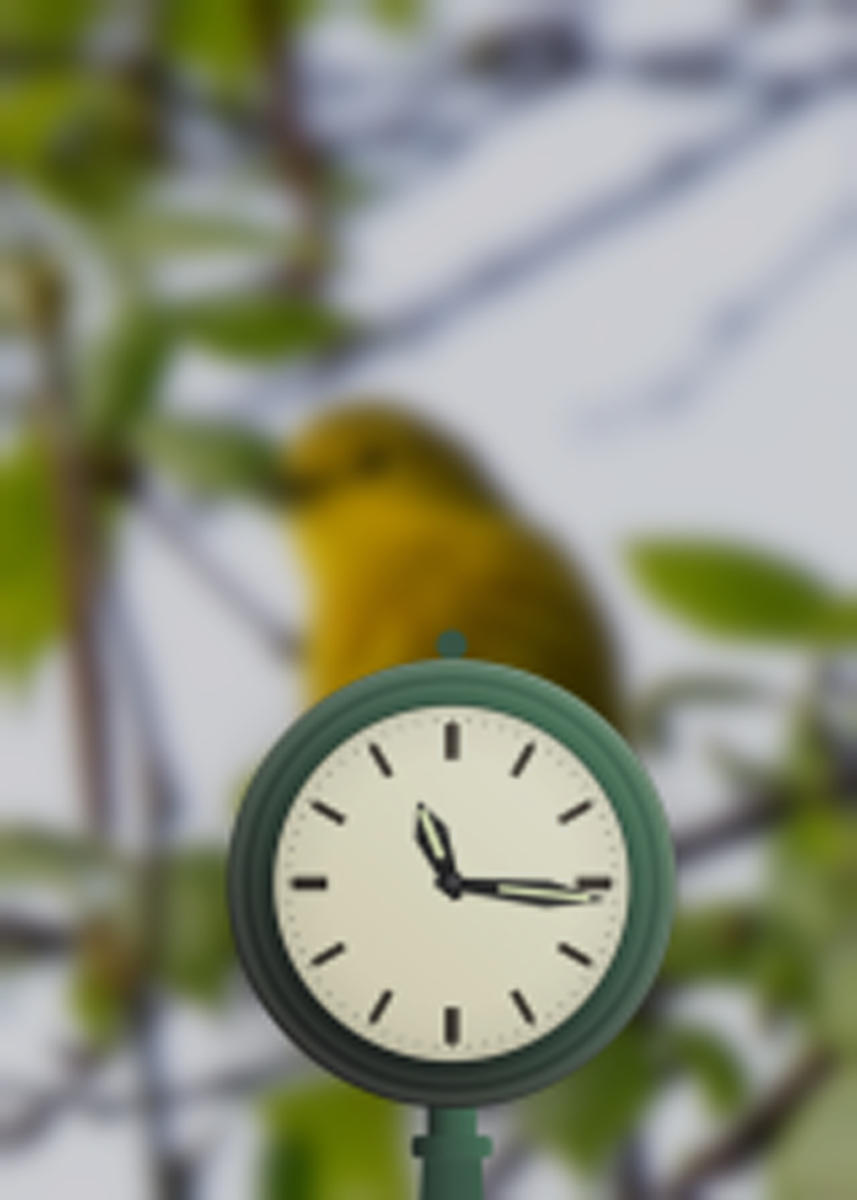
{"hour": 11, "minute": 16}
